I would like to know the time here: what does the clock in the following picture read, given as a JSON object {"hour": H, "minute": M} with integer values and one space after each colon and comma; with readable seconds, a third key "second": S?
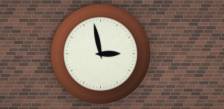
{"hour": 2, "minute": 58}
